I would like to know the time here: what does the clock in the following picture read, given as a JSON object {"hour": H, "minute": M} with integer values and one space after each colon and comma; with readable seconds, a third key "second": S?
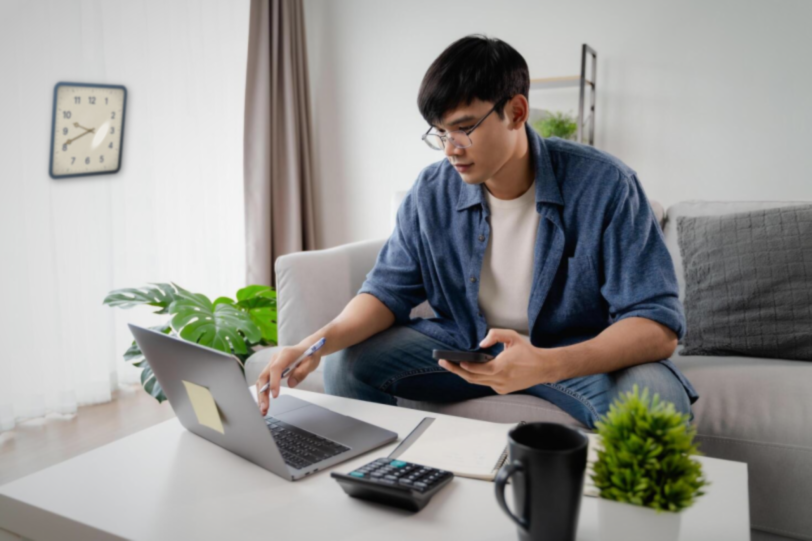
{"hour": 9, "minute": 41}
